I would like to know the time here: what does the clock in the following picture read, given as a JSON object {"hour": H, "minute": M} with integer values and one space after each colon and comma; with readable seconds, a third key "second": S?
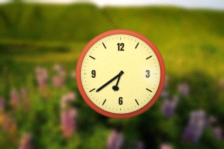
{"hour": 6, "minute": 39}
